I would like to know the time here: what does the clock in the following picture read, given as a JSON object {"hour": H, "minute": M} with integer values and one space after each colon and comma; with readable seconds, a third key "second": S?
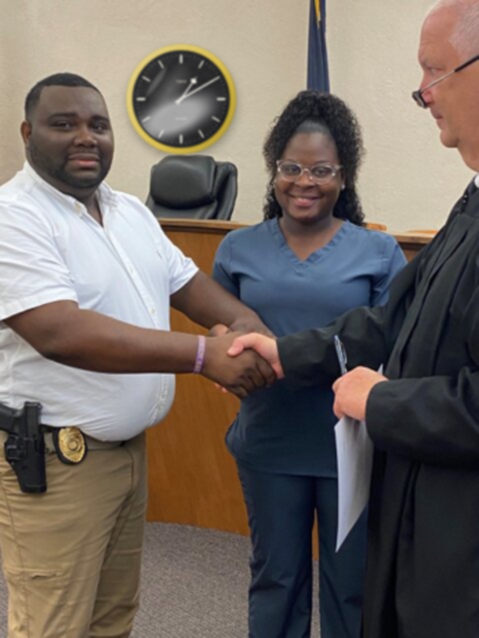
{"hour": 1, "minute": 10}
